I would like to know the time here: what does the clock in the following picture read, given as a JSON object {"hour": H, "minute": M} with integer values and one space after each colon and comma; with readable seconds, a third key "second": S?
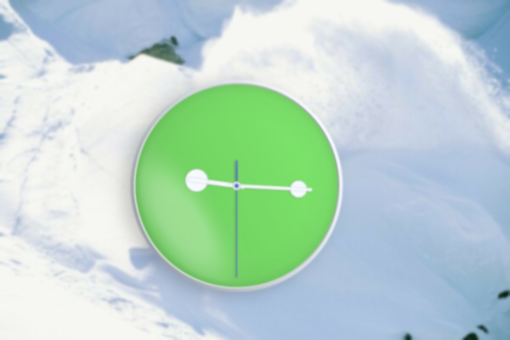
{"hour": 9, "minute": 15, "second": 30}
